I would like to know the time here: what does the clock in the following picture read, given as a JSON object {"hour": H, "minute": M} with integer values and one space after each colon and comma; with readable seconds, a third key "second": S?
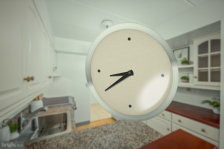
{"hour": 8, "minute": 39}
